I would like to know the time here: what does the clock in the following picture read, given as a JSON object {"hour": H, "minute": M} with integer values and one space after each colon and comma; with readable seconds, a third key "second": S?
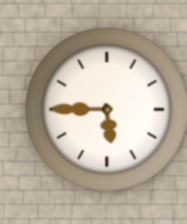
{"hour": 5, "minute": 45}
